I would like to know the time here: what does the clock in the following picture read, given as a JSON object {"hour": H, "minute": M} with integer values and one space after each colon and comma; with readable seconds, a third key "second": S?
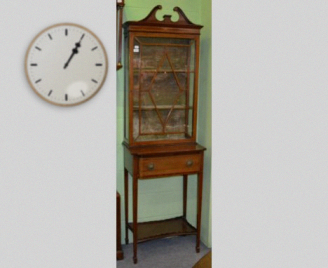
{"hour": 1, "minute": 5}
